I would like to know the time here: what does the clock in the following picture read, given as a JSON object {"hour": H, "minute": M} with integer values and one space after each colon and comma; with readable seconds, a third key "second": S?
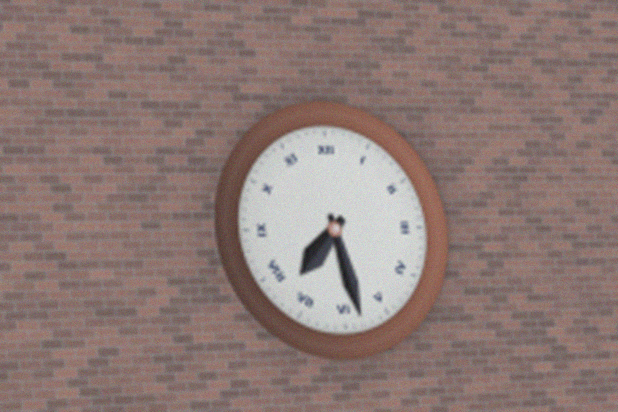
{"hour": 7, "minute": 28}
